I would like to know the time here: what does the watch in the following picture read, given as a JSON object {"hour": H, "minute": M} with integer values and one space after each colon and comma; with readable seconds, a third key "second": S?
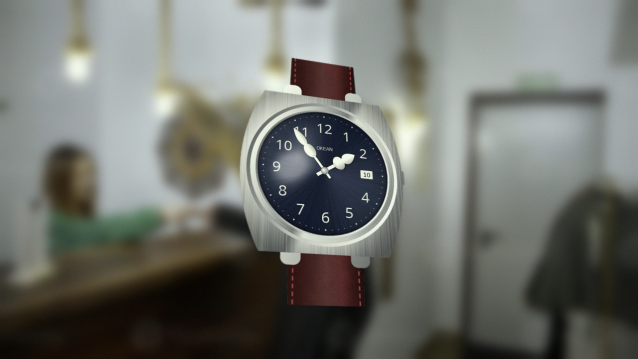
{"hour": 1, "minute": 54}
